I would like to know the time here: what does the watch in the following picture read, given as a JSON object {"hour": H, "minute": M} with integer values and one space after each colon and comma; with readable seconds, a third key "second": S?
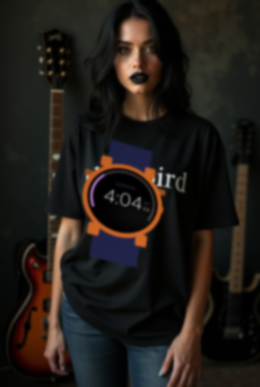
{"hour": 4, "minute": 4}
